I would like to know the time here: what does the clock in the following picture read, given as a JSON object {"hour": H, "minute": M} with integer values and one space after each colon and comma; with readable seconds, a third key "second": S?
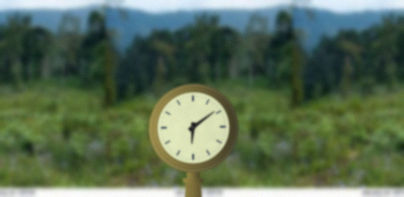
{"hour": 6, "minute": 9}
